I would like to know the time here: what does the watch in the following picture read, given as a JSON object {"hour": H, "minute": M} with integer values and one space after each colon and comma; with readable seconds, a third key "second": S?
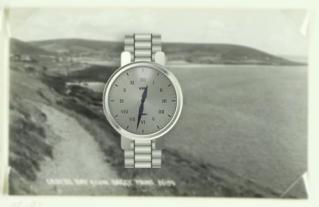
{"hour": 12, "minute": 32}
